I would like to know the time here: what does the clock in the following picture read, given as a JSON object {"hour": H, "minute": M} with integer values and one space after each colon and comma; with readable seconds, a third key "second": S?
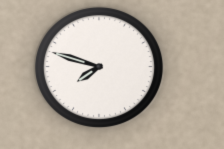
{"hour": 7, "minute": 48}
